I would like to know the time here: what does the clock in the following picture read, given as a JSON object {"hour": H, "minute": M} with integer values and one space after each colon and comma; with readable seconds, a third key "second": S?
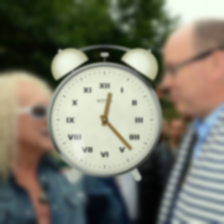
{"hour": 12, "minute": 23}
